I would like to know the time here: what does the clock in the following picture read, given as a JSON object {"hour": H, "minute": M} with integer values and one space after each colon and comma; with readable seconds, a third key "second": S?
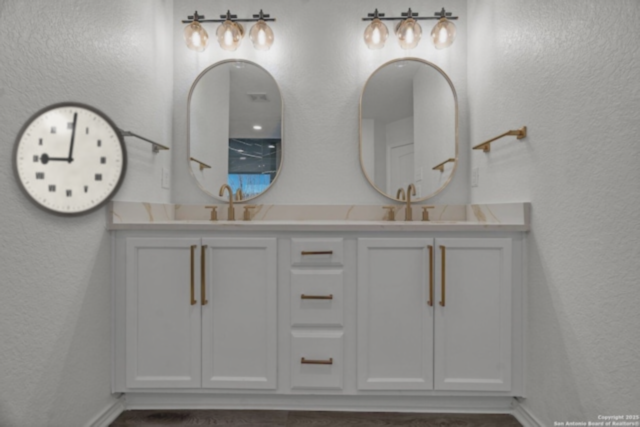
{"hour": 9, "minute": 1}
